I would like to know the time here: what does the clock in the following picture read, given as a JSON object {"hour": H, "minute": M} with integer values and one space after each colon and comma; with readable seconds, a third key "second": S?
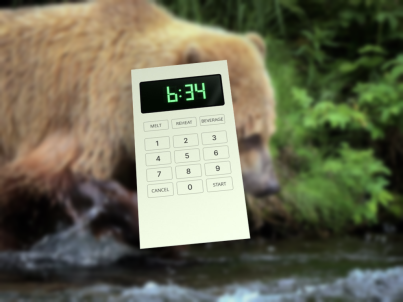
{"hour": 6, "minute": 34}
